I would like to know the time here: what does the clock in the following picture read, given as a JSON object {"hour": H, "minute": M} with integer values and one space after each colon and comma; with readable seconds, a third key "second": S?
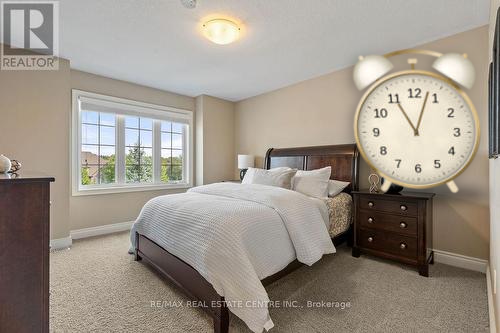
{"hour": 11, "minute": 3}
